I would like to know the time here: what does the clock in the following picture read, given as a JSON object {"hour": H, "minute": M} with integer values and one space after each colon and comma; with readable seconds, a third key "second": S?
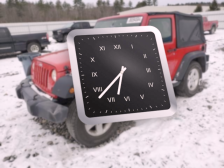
{"hour": 6, "minute": 38}
